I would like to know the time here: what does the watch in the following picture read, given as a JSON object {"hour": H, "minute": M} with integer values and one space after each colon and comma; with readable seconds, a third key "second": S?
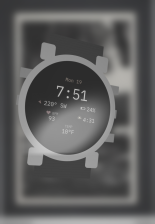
{"hour": 7, "minute": 51}
